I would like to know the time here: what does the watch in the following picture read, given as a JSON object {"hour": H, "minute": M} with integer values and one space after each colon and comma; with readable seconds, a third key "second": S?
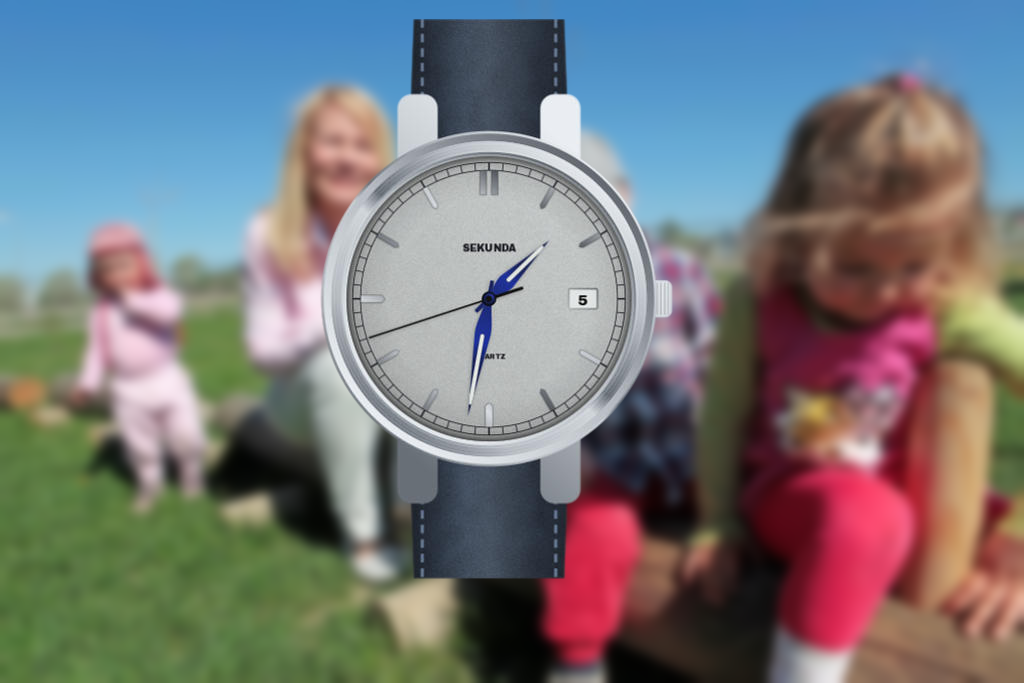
{"hour": 1, "minute": 31, "second": 42}
